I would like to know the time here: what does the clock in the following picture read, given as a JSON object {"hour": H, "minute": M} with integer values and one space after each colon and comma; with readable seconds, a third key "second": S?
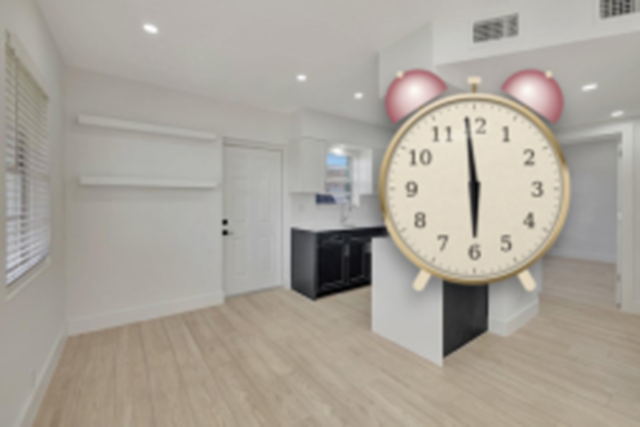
{"hour": 5, "minute": 59}
